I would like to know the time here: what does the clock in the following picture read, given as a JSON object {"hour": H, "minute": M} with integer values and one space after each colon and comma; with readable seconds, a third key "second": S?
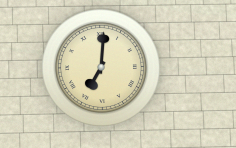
{"hour": 7, "minute": 1}
